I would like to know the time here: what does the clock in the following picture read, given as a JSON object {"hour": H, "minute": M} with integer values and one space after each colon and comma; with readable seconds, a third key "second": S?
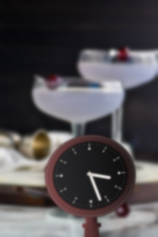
{"hour": 3, "minute": 27}
